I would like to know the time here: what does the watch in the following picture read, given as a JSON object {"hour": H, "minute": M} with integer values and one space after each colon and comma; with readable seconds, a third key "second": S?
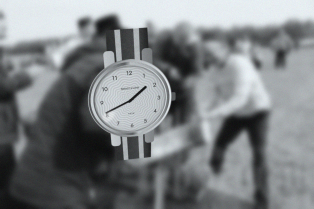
{"hour": 1, "minute": 41}
